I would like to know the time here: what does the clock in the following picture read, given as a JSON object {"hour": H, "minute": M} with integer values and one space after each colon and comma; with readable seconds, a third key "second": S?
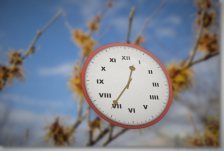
{"hour": 12, "minute": 36}
